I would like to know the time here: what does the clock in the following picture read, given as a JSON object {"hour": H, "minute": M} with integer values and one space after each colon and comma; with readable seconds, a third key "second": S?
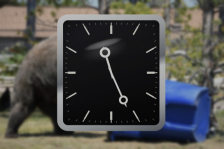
{"hour": 11, "minute": 26}
